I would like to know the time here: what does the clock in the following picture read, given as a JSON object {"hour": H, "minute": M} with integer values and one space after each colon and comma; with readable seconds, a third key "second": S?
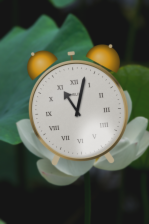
{"hour": 11, "minute": 3}
